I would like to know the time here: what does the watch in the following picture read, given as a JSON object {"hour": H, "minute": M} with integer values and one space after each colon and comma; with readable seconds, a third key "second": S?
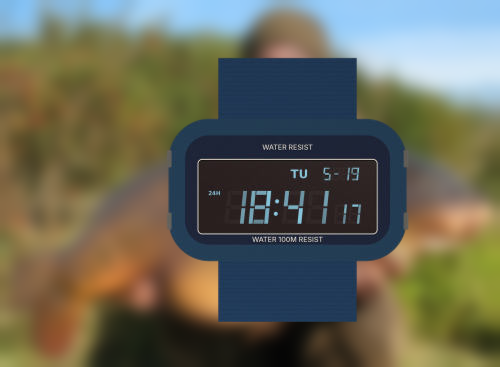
{"hour": 18, "minute": 41, "second": 17}
